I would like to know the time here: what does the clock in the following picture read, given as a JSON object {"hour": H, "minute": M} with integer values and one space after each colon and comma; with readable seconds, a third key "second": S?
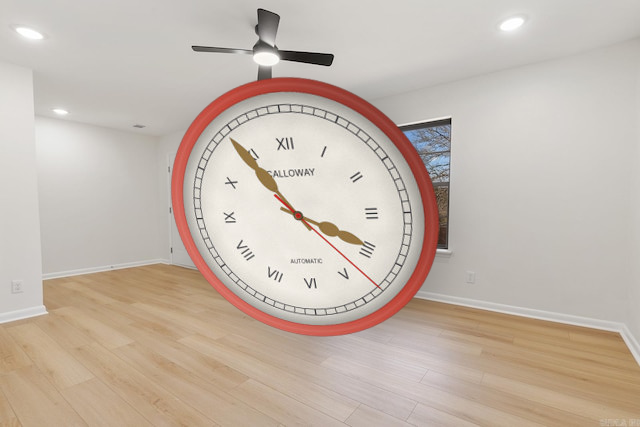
{"hour": 3, "minute": 54, "second": 23}
